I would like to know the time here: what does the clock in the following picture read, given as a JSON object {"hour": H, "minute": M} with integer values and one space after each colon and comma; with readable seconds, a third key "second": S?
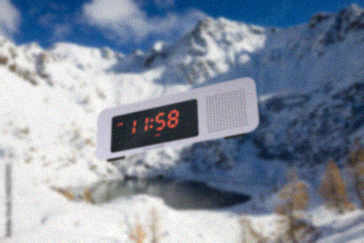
{"hour": 11, "minute": 58}
